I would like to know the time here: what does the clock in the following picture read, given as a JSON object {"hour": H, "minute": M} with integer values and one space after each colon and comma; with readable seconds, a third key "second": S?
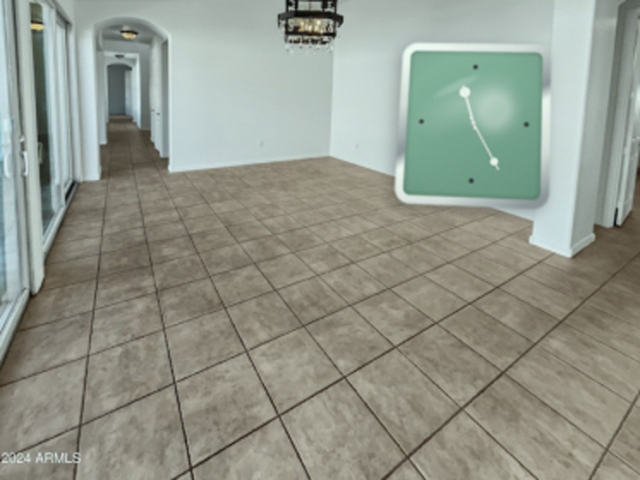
{"hour": 11, "minute": 25}
